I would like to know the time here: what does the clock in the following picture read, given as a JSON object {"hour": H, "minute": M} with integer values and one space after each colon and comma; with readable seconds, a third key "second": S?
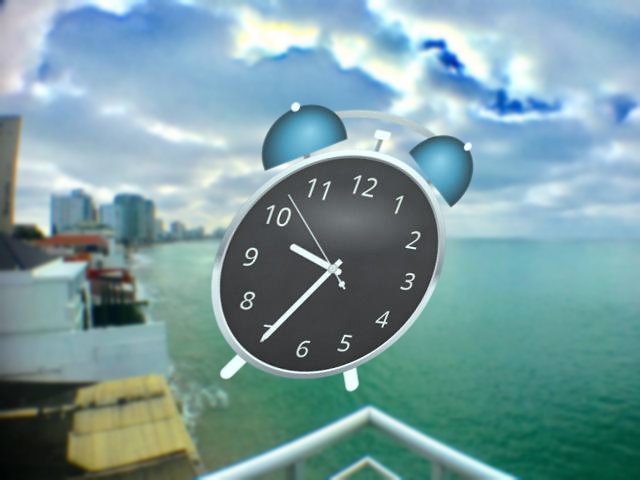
{"hour": 9, "minute": 34, "second": 52}
